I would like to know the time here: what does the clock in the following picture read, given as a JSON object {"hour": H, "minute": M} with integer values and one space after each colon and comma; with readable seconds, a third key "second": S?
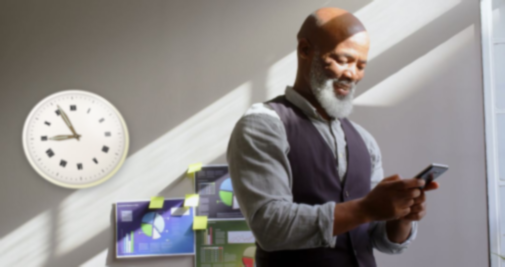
{"hour": 8, "minute": 56}
